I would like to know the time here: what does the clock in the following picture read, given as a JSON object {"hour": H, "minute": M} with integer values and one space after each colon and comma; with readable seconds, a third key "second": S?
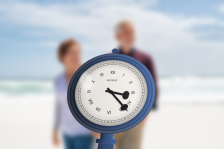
{"hour": 3, "minute": 23}
